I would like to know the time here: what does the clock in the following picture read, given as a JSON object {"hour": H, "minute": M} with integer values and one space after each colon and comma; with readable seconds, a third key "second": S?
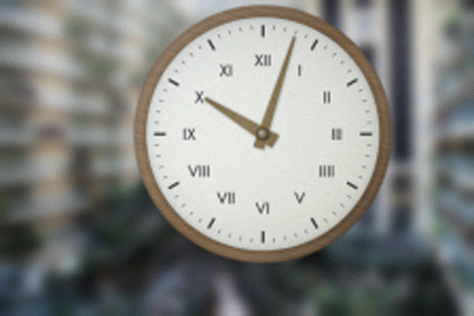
{"hour": 10, "minute": 3}
